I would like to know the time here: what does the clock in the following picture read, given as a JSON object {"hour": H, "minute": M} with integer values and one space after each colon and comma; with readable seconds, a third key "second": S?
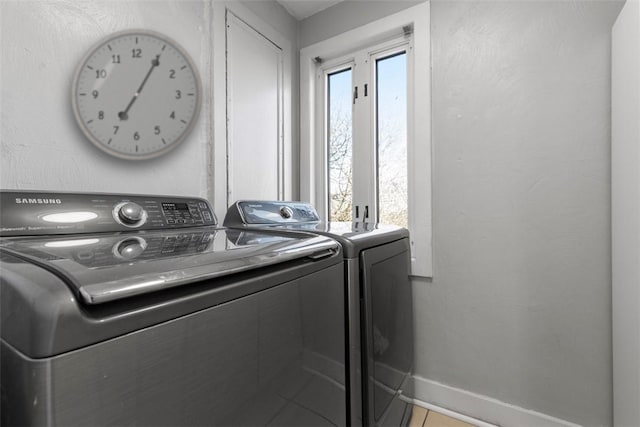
{"hour": 7, "minute": 5}
